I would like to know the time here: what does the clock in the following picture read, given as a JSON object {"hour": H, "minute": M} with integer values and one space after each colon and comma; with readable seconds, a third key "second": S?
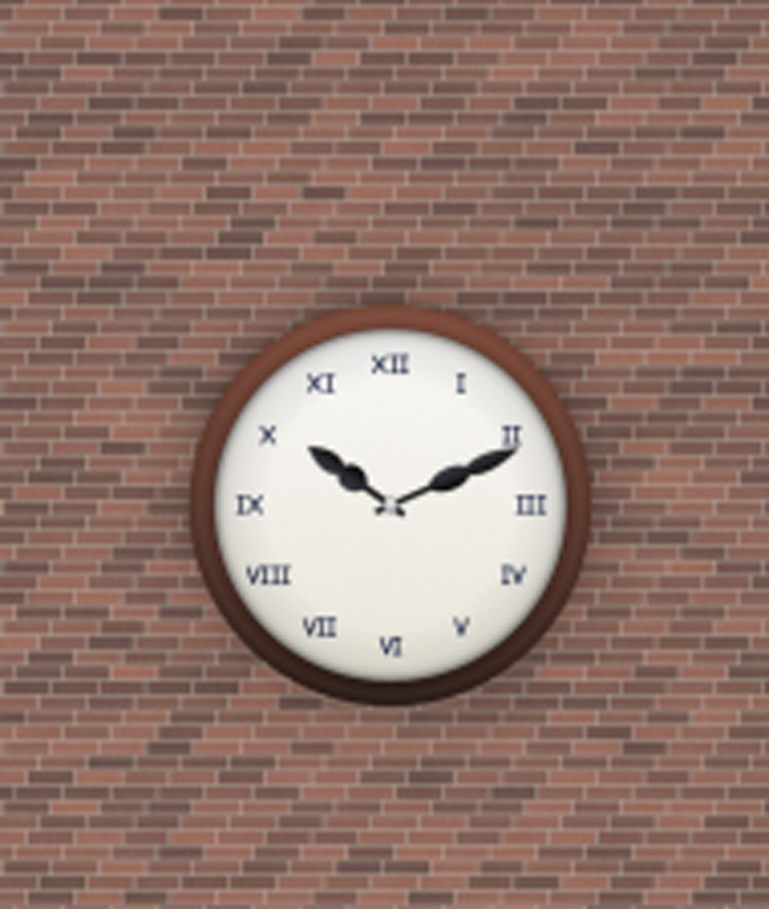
{"hour": 10, "minute": 11}
